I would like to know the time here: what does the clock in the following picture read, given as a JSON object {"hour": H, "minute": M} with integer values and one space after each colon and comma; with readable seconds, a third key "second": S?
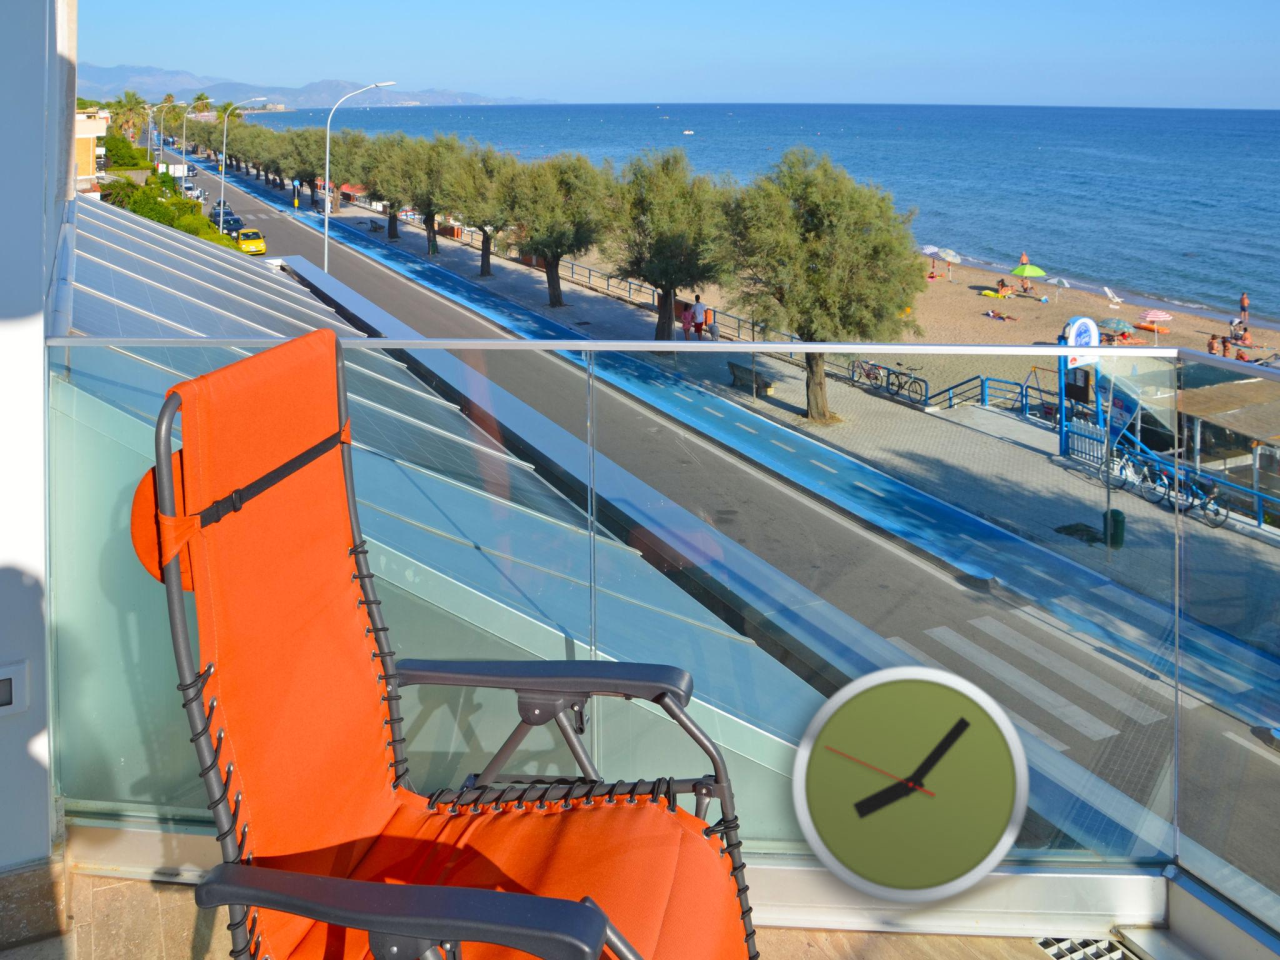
{"hour": 8, "minute": 6, "second": 49}
